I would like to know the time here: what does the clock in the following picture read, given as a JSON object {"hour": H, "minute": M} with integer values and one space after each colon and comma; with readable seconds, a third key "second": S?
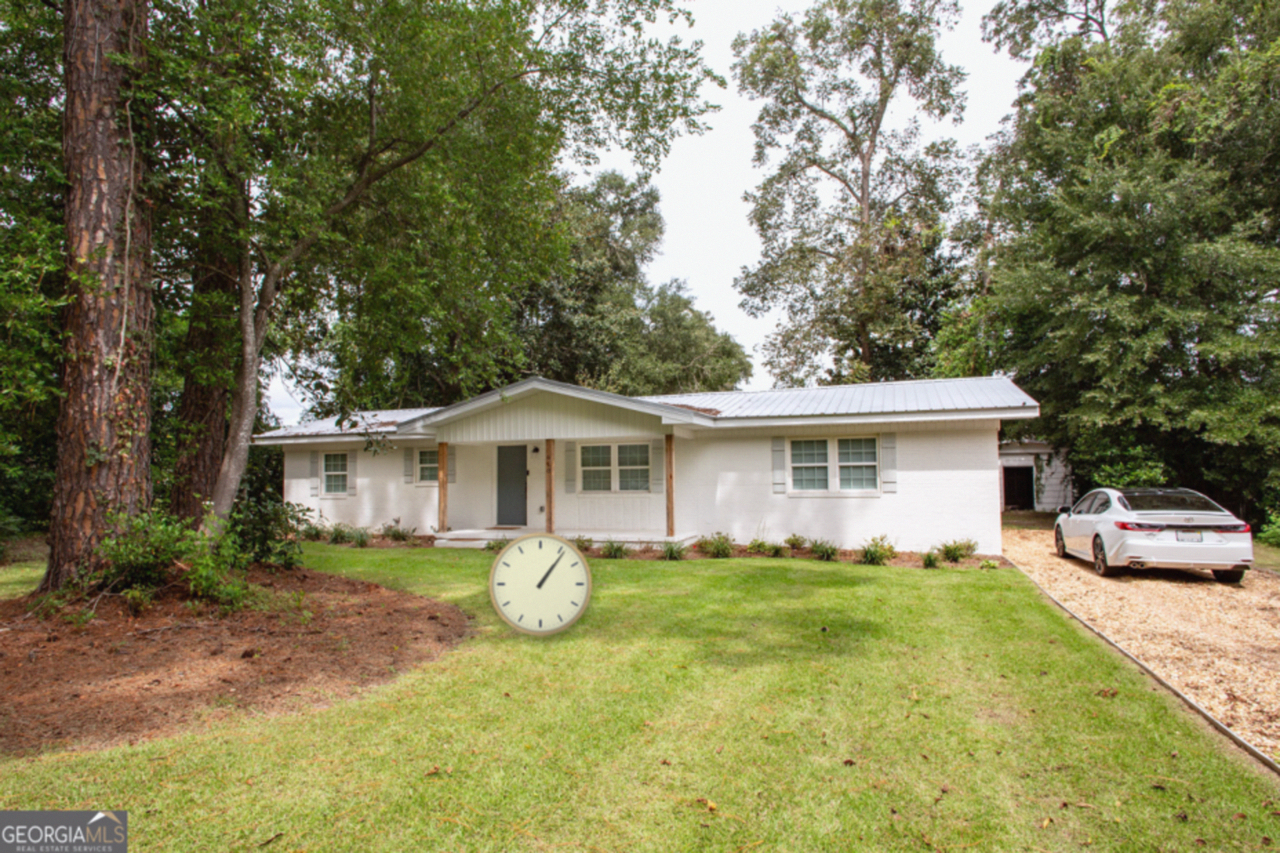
{"hour": 1, "minute": 6}
